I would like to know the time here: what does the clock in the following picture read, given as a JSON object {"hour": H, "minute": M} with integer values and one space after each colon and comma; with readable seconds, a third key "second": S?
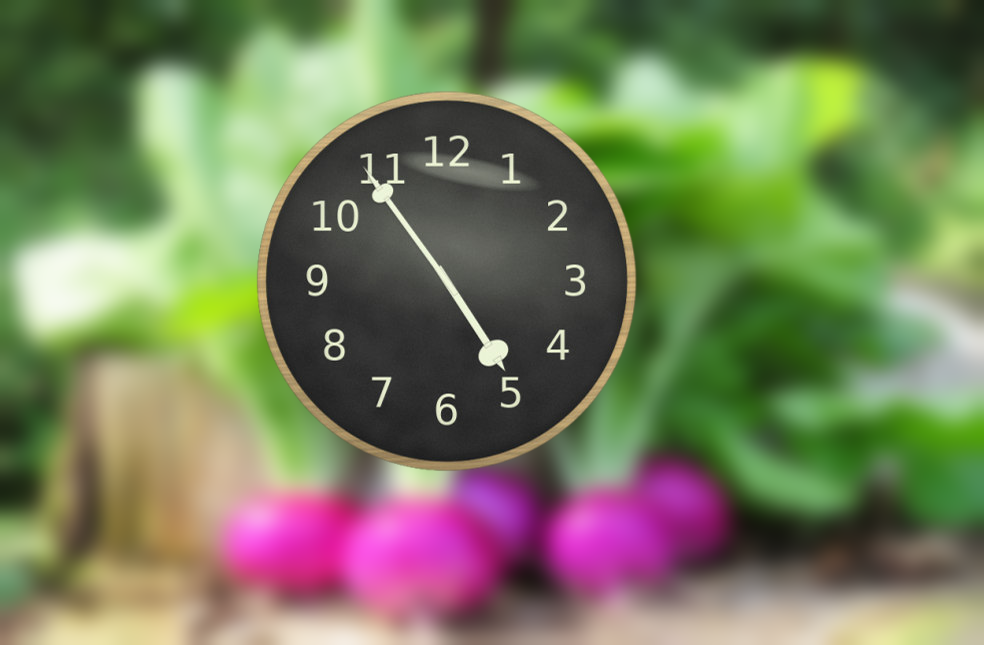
{"hour": 4, "minute": 54}
